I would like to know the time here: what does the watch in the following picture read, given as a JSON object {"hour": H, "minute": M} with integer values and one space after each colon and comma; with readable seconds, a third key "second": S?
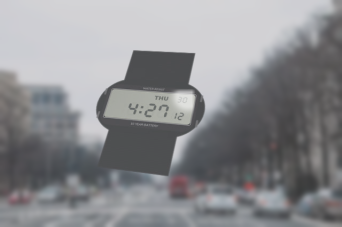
{"hour": 4, "minute": 27, "second": 12}
